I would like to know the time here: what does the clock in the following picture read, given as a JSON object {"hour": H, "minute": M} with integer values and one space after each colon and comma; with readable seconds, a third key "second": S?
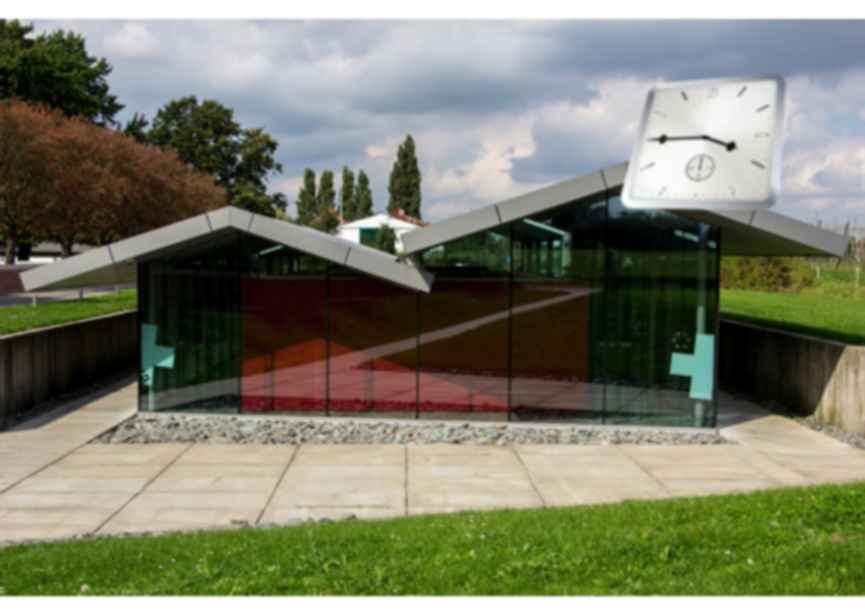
{"hour": 3, "minute": 45}
